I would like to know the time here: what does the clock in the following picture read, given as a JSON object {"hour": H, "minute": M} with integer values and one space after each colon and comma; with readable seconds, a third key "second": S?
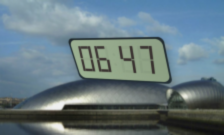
{"hour": 6, "minute": 47}
